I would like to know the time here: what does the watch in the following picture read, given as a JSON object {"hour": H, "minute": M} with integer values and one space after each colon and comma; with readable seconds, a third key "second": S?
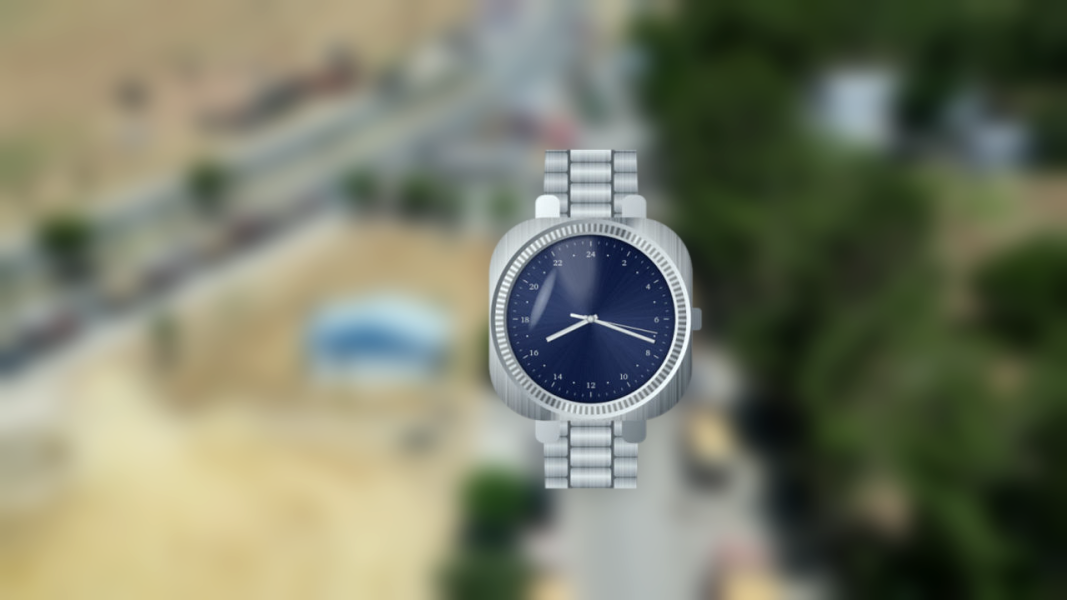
{"hour": 16, "minute": 18, "second": 17}
